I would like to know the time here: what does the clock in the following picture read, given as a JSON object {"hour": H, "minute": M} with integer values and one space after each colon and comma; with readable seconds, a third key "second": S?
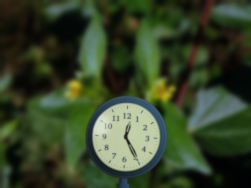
{"hour": 12, "minute": 25}
